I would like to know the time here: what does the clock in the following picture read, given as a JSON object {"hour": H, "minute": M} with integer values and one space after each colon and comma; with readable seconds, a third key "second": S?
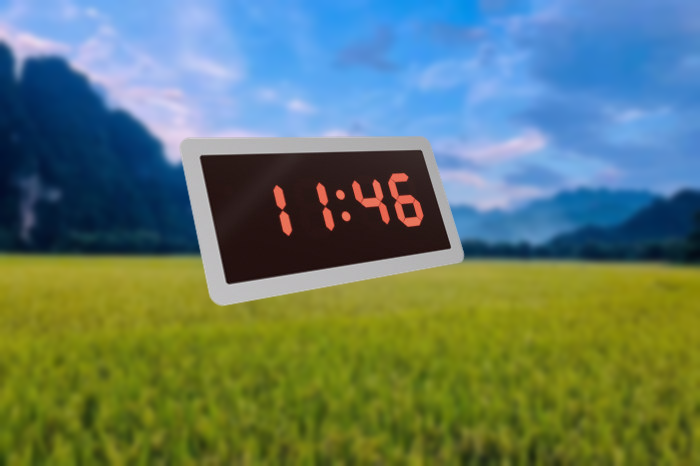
{"hour": 11, "minute": 46}
